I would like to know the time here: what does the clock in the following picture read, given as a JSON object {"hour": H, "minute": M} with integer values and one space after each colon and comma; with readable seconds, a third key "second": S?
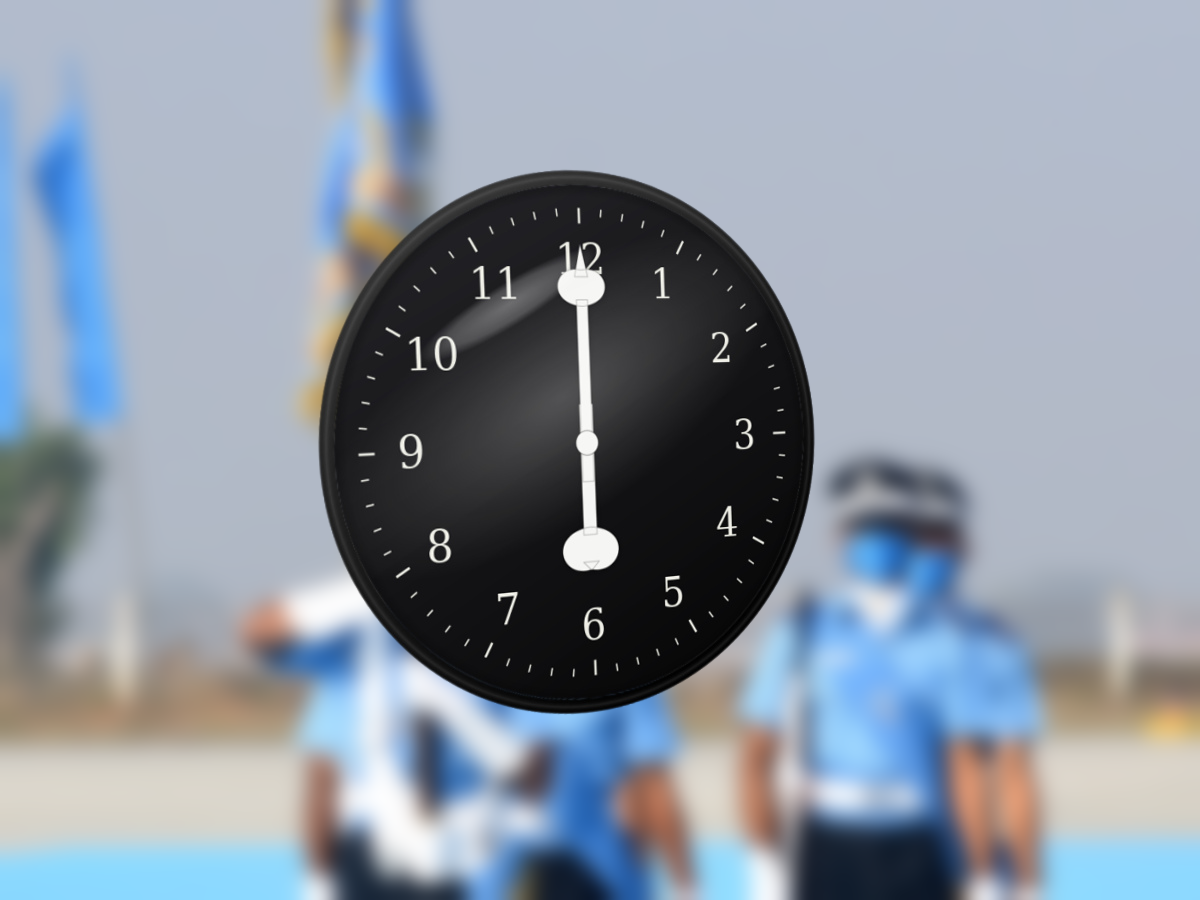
{"hour": 6, "minute": 0}
